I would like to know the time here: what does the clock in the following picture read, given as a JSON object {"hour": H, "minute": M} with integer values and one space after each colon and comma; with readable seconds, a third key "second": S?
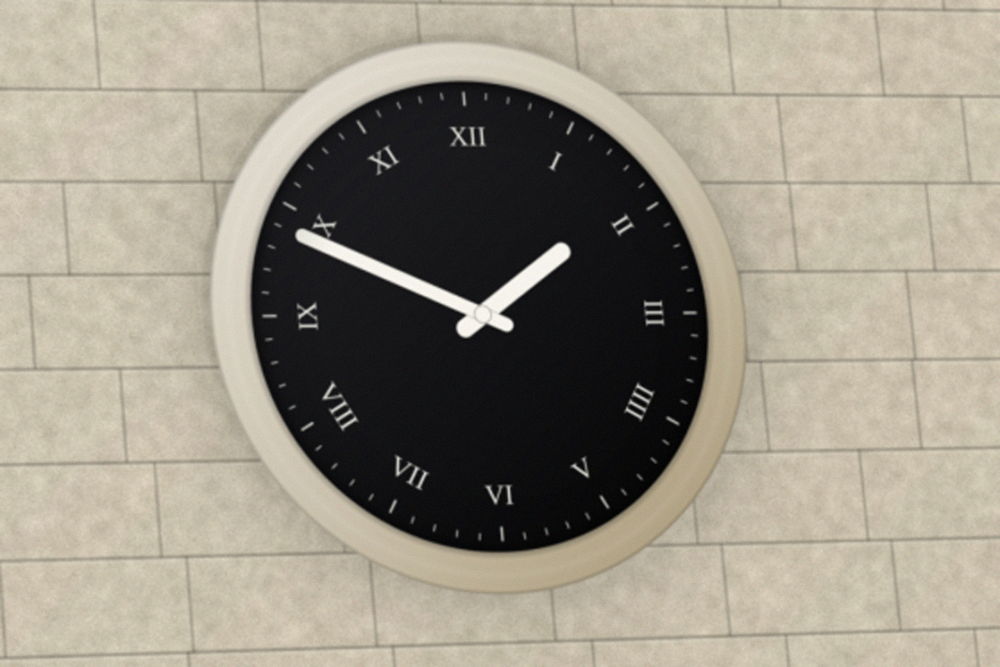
{"hour": 1, "minute": 49}
